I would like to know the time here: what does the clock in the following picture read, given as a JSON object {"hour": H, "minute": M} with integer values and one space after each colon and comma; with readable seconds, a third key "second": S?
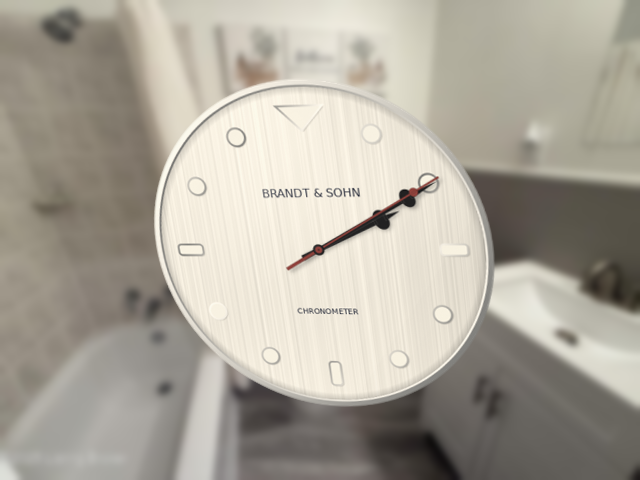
{"hour": 2, "minute": 10, "second": 10}
